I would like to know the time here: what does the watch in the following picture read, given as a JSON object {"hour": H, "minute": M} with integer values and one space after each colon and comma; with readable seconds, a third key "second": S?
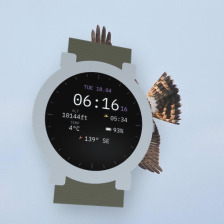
{"hour": 6, "minute": 16}
